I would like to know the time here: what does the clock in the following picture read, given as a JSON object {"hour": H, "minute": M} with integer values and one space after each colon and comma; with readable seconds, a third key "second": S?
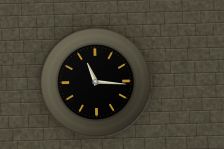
{"hour": 11, "minute": 16}
